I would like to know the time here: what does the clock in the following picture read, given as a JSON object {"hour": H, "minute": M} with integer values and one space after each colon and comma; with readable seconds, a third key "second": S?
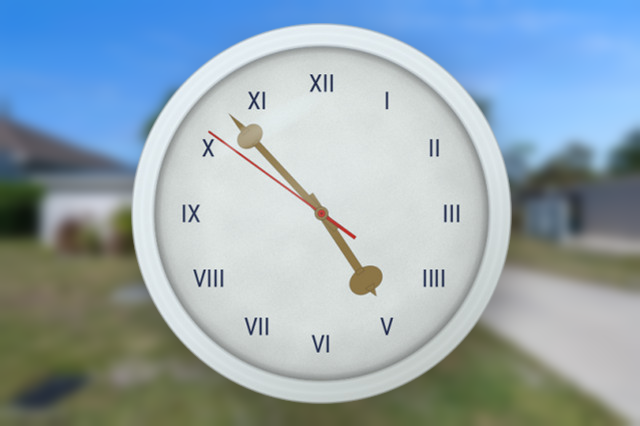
{"hour": 4, "minute": 52, "second": 51}
